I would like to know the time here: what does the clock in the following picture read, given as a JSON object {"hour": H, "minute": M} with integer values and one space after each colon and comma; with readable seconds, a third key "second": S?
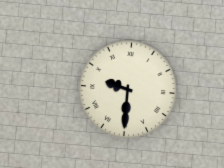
{"hour": 9, "minute": 30}
